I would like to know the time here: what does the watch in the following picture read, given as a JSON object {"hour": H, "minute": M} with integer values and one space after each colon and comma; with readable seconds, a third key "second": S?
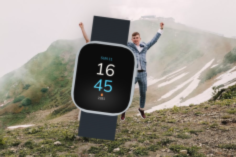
{"hour": 16, "minute": 45}
